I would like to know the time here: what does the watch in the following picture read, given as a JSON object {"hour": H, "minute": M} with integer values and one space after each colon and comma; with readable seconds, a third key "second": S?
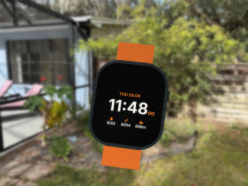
{"hour": 11, "minute": 48}
